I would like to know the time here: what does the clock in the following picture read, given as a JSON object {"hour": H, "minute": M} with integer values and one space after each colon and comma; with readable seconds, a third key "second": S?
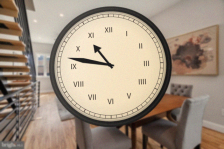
{"hour": 10, "minute": 47}
